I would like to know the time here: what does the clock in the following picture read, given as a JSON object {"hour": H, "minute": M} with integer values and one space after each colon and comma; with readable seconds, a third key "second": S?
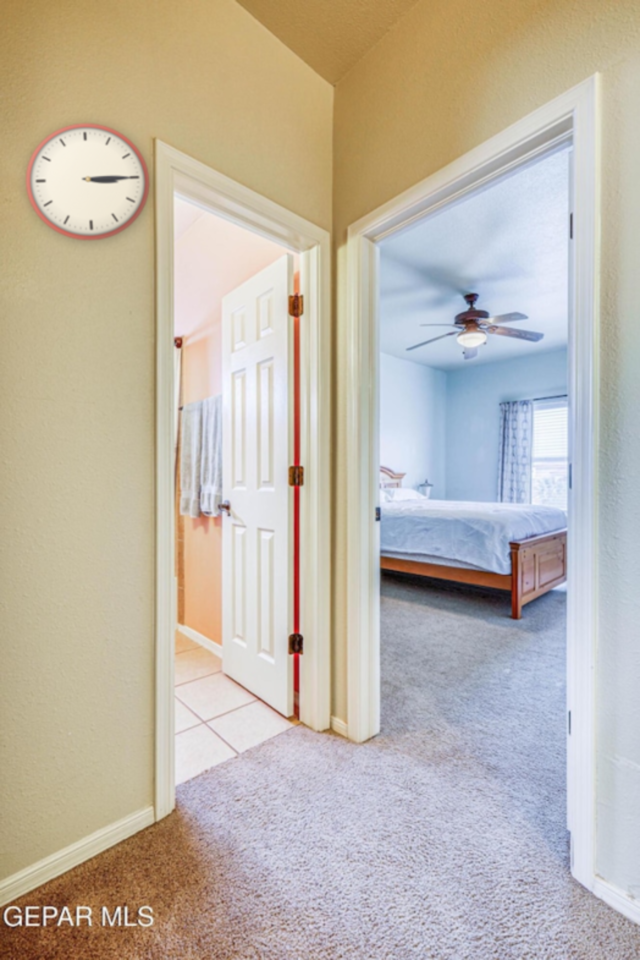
{"hour": 3, "minute": 15}
